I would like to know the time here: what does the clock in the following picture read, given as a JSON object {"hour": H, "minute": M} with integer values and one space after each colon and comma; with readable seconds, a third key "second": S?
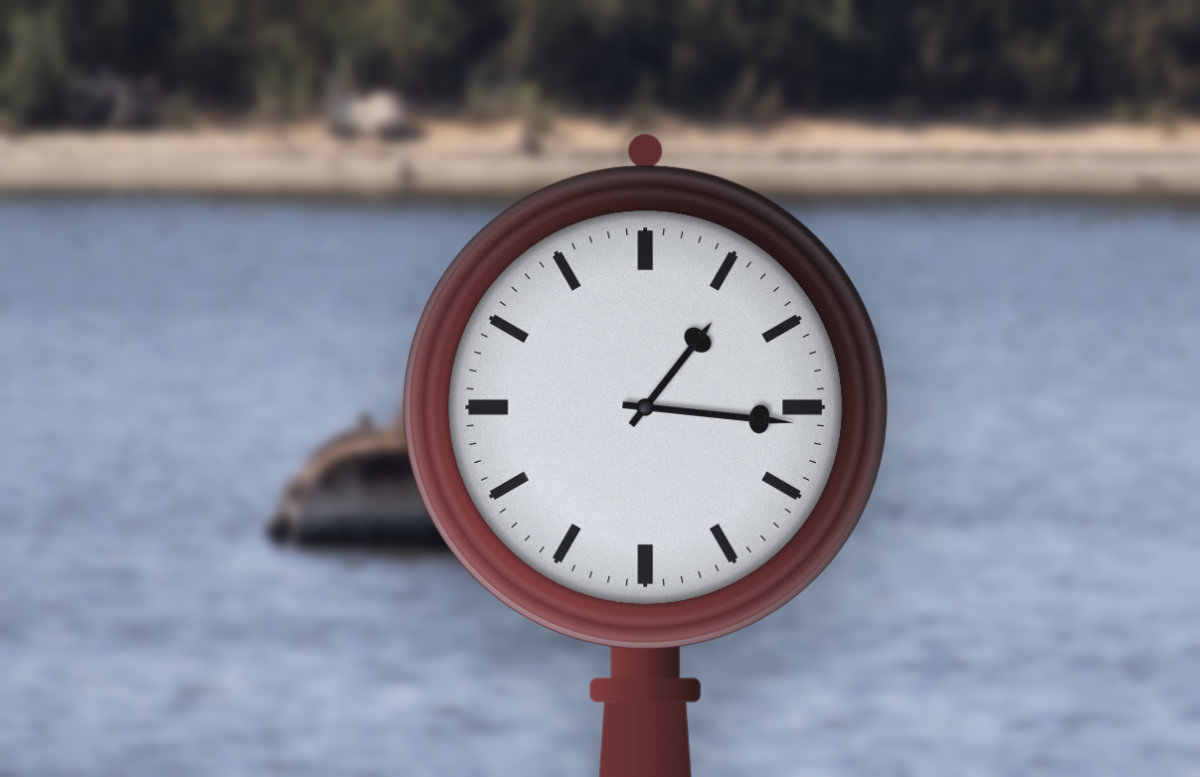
{"hour": 1, "minute": 16}
